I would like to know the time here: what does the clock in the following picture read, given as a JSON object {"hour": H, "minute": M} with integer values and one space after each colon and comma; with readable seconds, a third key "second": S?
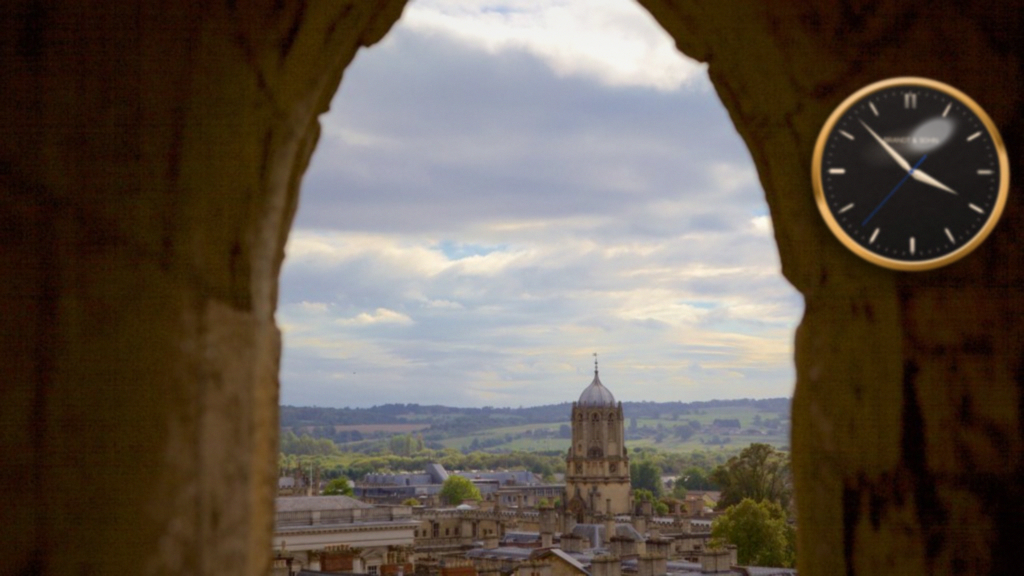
{"hour": 3, "minute": 52, "second": 37}
